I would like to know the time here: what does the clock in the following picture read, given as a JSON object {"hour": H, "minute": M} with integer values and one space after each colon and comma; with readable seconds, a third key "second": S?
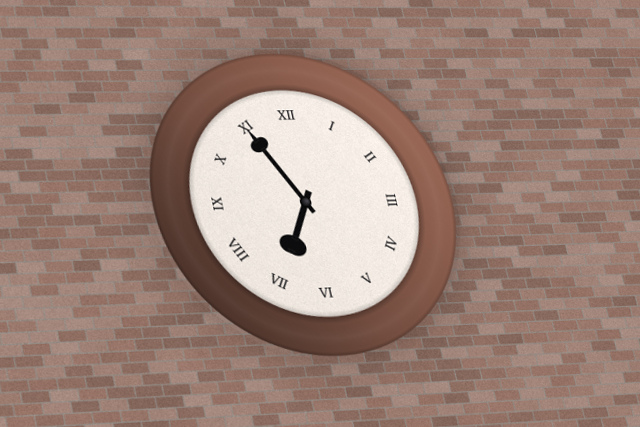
{"hour": 6, "minute": 55}
